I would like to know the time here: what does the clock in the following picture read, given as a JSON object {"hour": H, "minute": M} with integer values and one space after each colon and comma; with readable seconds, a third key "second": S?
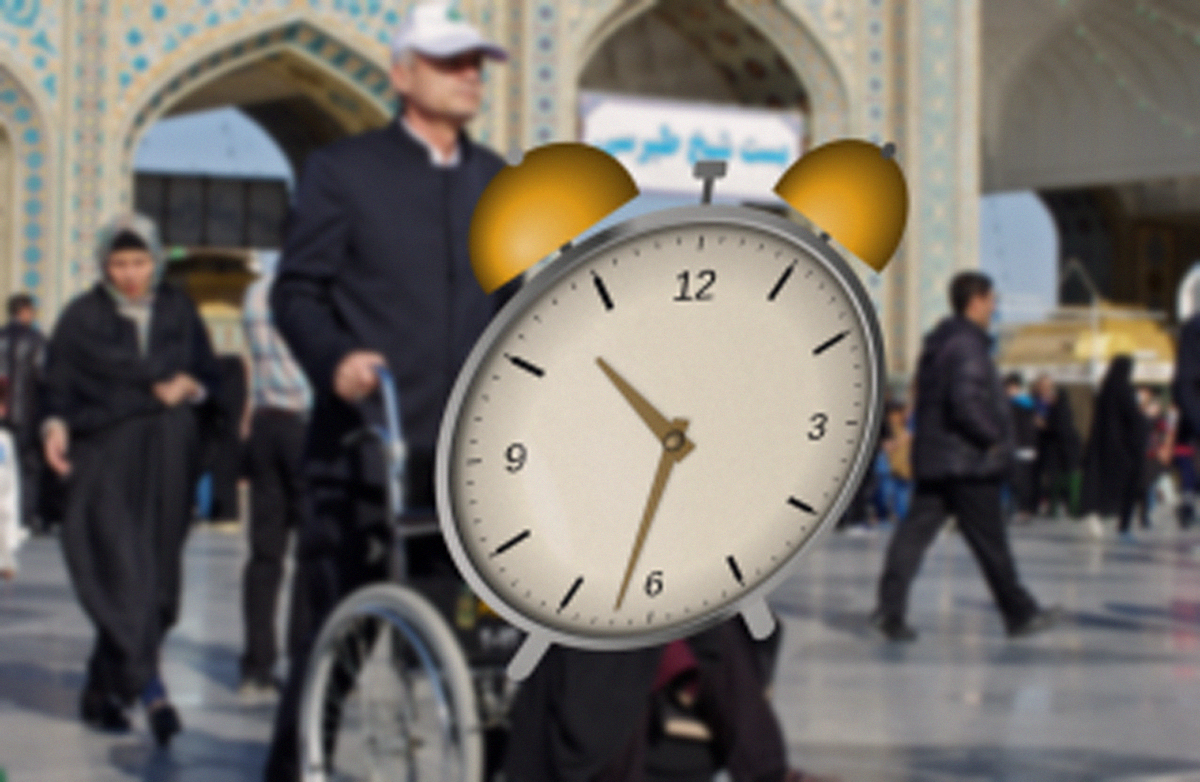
{"hour": 10, "minute": 32}
